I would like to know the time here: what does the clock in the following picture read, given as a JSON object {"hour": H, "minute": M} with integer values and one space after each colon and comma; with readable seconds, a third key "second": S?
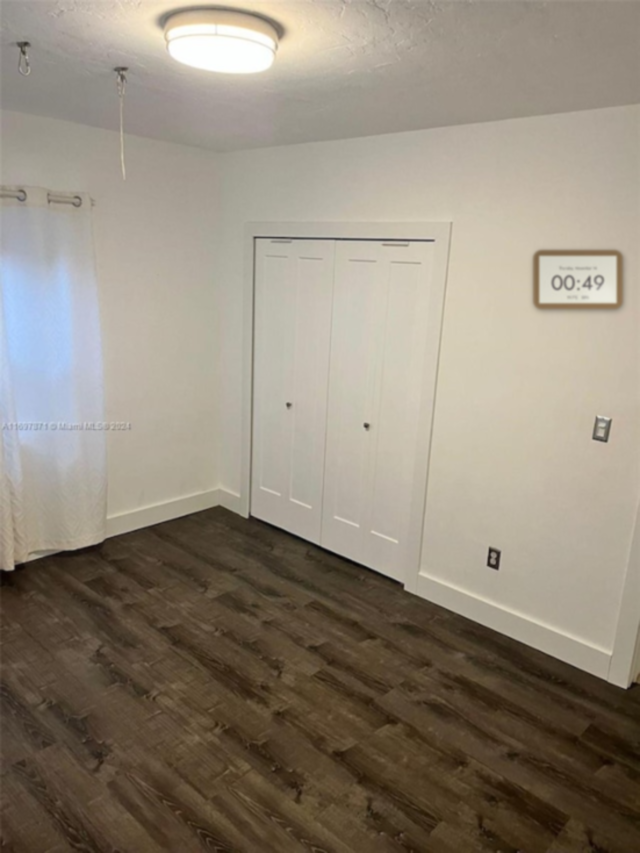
{"hour": 0, "minute": 49}
